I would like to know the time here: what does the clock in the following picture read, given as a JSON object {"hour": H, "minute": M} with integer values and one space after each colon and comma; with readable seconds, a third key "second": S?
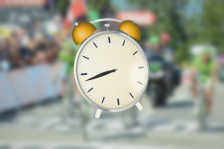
{"hour": 8, "minute": 43}
